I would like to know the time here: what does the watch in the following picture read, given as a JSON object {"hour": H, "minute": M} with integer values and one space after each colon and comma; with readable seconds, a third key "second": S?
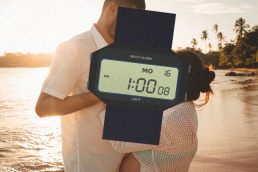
{"hour": 1, "minute": 0, "second": 8}
